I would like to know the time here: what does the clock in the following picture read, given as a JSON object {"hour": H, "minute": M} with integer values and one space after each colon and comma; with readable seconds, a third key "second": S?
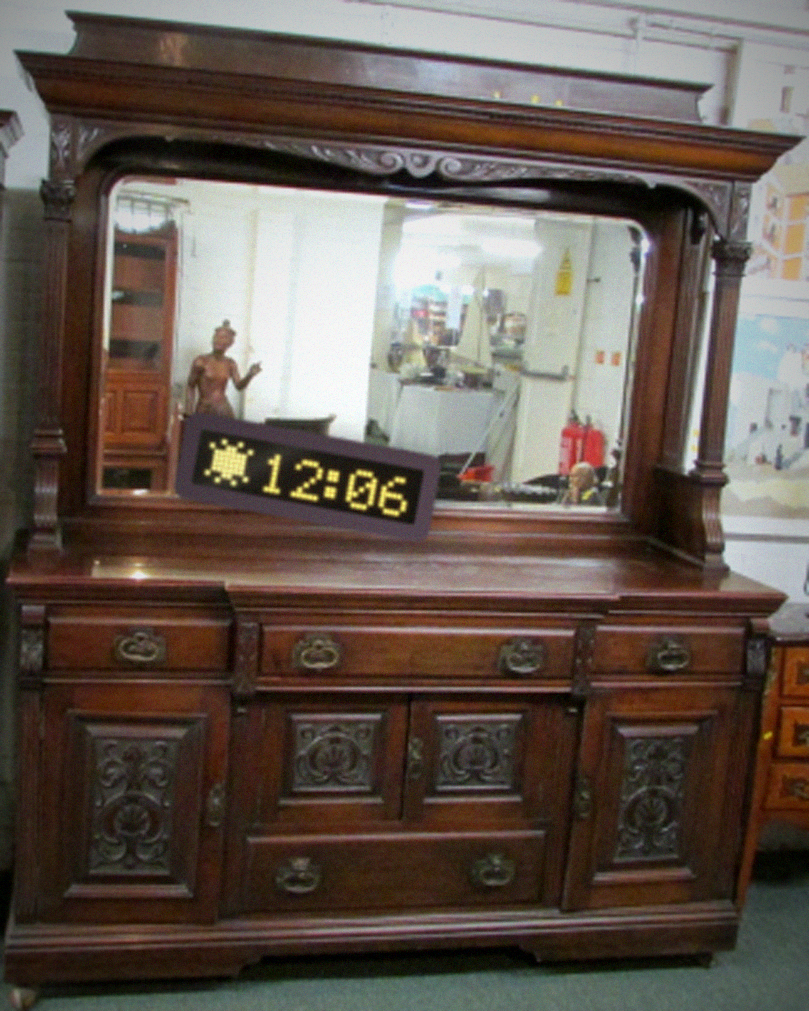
{"hour": 12, "minute": 6}
